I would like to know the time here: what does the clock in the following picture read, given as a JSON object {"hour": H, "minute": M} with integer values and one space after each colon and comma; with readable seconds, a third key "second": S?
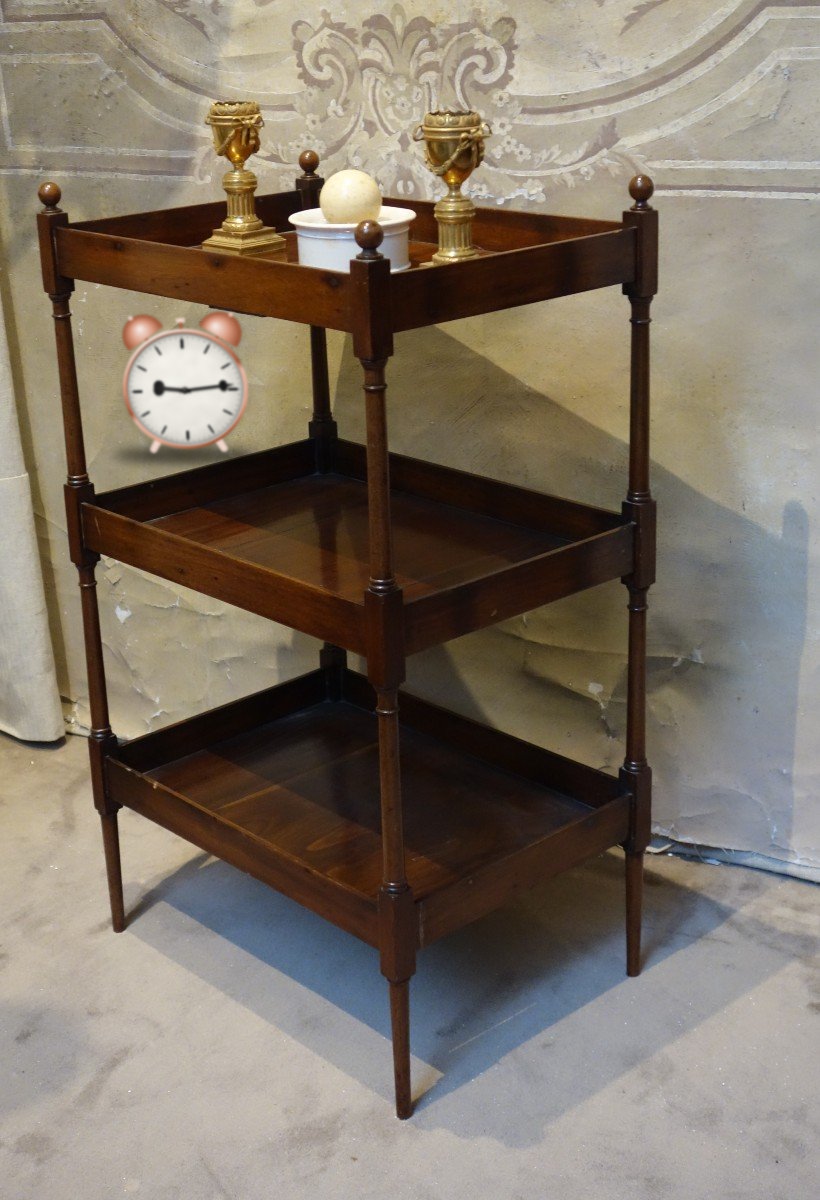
{"hour": 9, "minute": 14}
